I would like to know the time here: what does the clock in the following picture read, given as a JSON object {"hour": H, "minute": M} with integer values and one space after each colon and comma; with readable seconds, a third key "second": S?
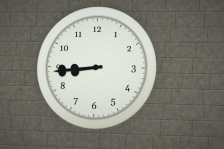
{"hour": 8, "minute": 44}
